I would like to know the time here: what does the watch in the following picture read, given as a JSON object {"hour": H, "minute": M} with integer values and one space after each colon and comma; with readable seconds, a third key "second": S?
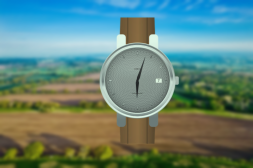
{"hour": 6, "minute": 3}
